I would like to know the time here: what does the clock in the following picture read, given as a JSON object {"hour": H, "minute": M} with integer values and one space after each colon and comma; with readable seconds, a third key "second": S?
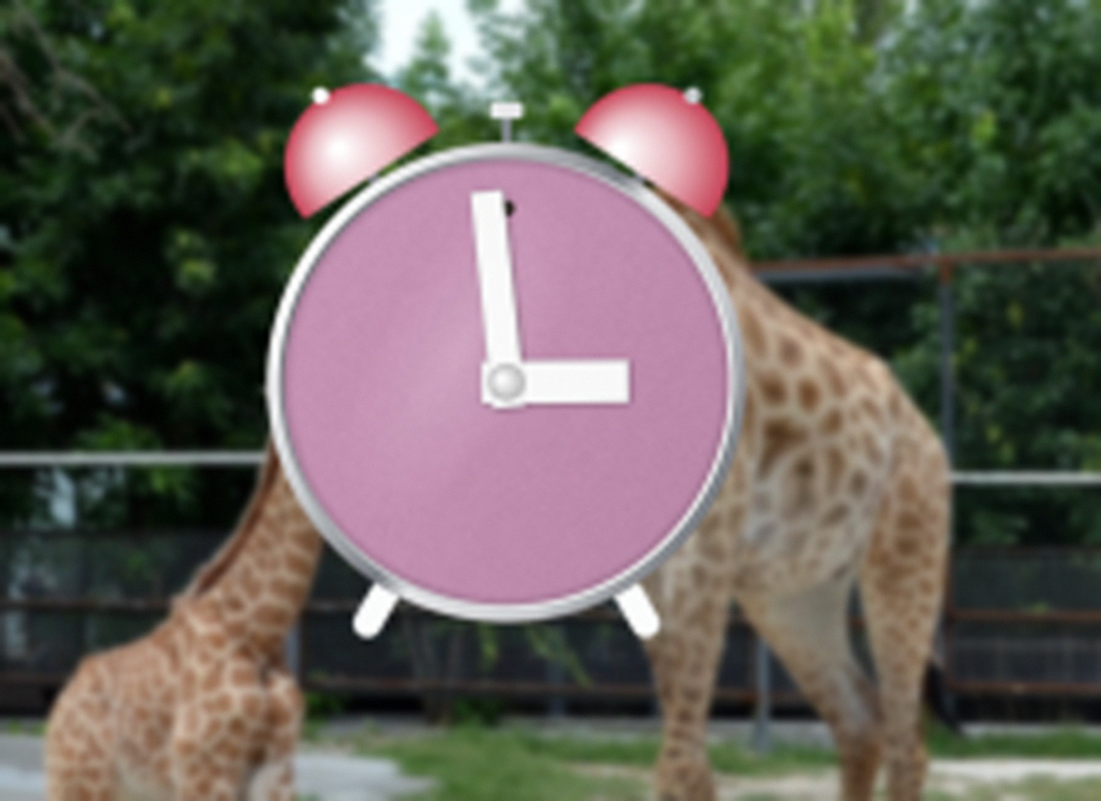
{"hour": 2, "minute": 59}
